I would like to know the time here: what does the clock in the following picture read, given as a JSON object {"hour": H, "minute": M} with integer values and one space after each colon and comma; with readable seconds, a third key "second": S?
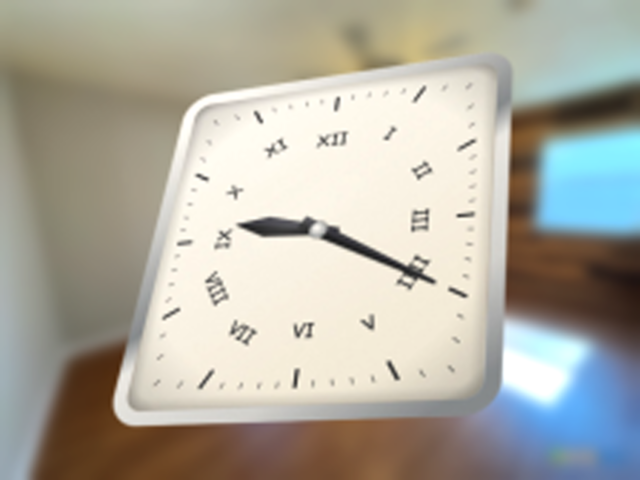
{"hour": 9, "minute": 20}
